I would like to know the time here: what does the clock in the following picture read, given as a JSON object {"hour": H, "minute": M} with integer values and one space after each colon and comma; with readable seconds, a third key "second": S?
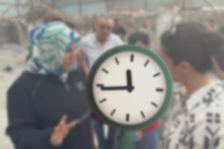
{"hour": 11, "minute": 44}
